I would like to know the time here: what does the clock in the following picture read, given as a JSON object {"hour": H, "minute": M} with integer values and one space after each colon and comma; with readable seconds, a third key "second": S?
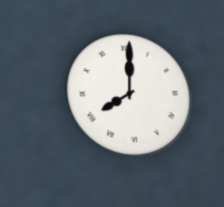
{"hour": 8, "minute": 1}
